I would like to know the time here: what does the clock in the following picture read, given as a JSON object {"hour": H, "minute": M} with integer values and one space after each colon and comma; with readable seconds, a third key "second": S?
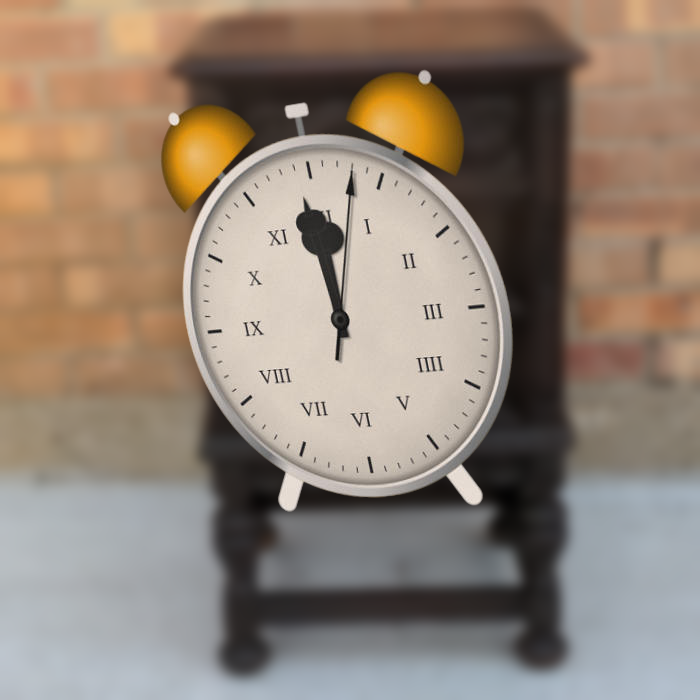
{"hour": 11, "minute": 59, "second": 3}
